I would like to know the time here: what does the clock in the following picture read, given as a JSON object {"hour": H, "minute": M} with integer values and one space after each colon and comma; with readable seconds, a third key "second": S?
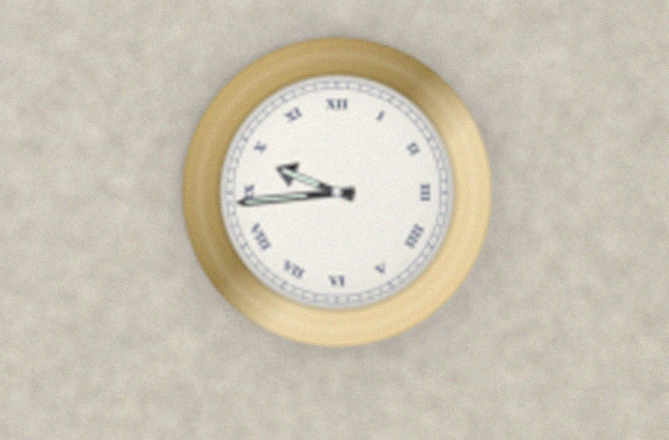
{"hour": 9, "minute": 44}
